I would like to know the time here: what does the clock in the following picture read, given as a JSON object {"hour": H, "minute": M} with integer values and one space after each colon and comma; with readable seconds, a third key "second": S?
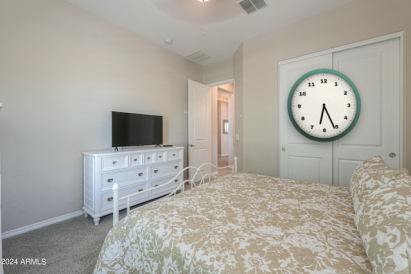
{"hour": 6, "minute": 26}
